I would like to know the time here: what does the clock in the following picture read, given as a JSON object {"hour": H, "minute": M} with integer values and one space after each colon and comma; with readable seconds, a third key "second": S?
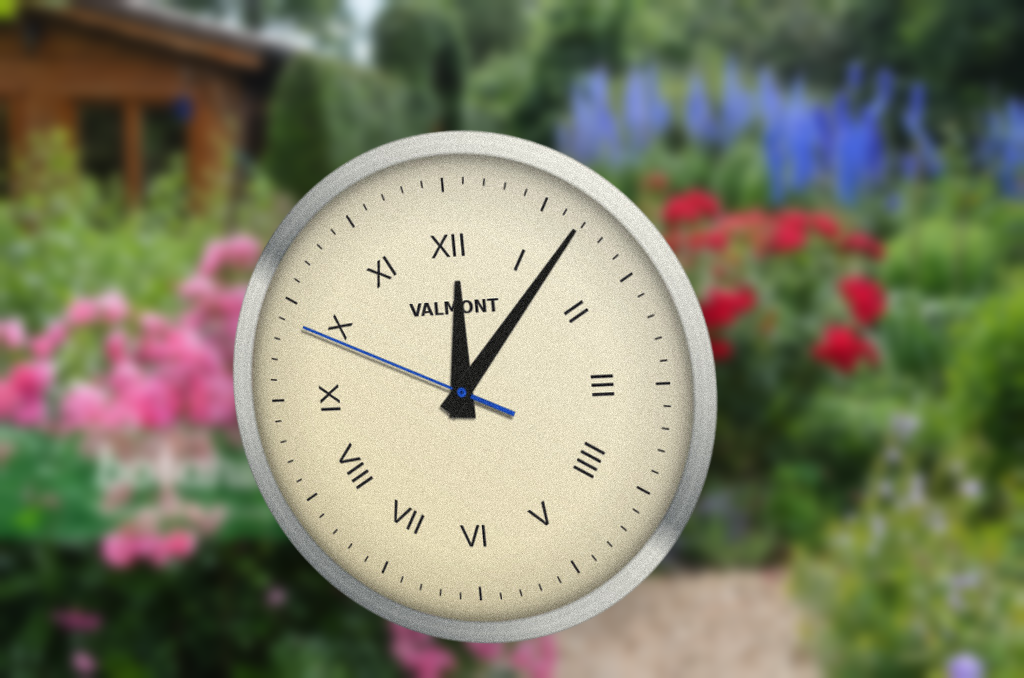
{"hour": 12, "minute": 6, "second": 49}
